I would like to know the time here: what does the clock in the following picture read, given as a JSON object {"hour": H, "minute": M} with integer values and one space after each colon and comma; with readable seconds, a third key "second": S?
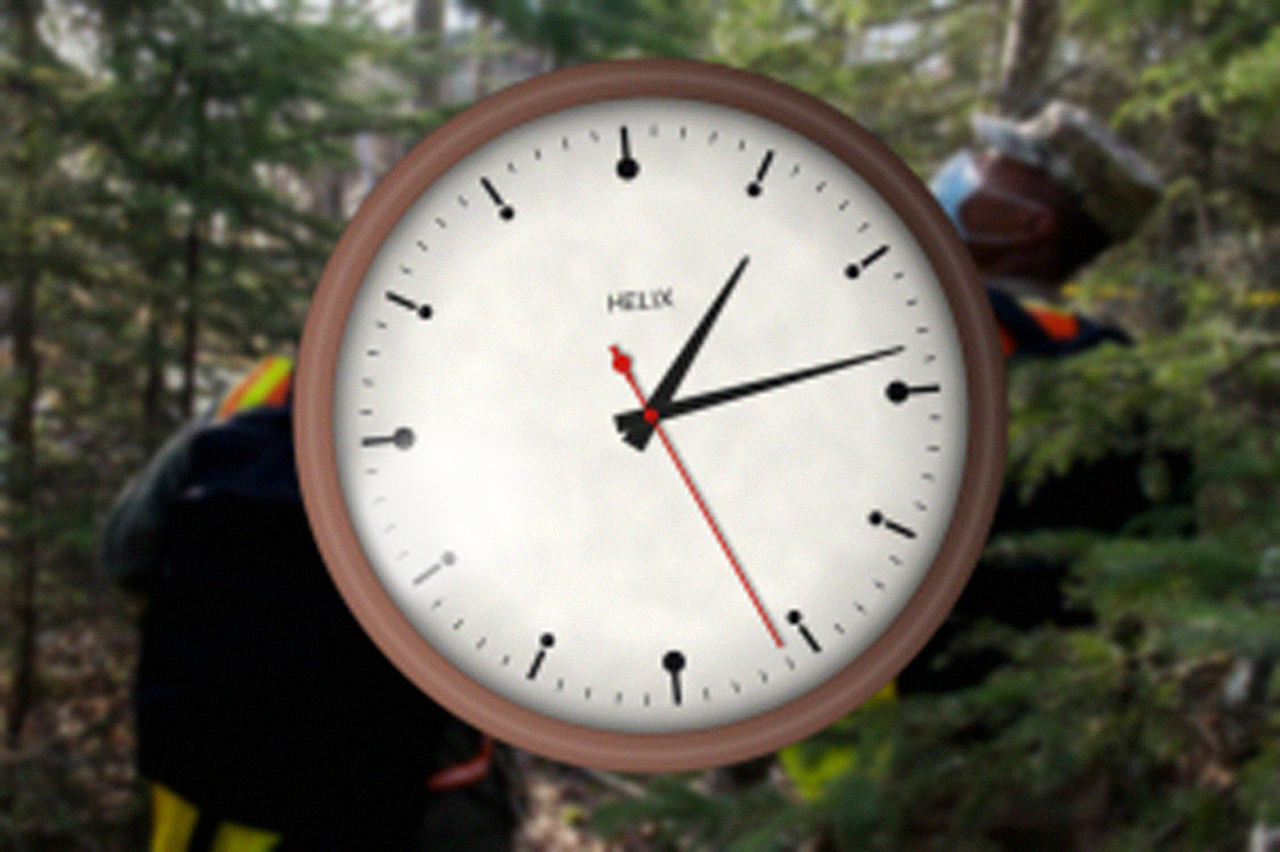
{"hour": 1, "minute": 13, "second": 26}
